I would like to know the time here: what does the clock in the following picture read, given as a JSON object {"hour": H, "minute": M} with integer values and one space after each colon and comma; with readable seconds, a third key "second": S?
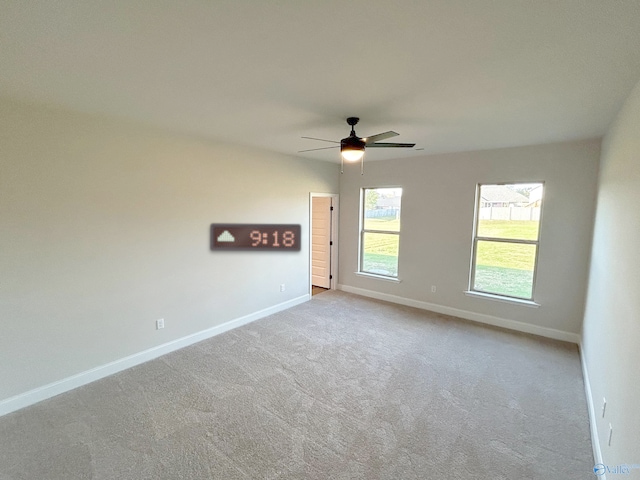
{"hour": 9, "minute": 18}
